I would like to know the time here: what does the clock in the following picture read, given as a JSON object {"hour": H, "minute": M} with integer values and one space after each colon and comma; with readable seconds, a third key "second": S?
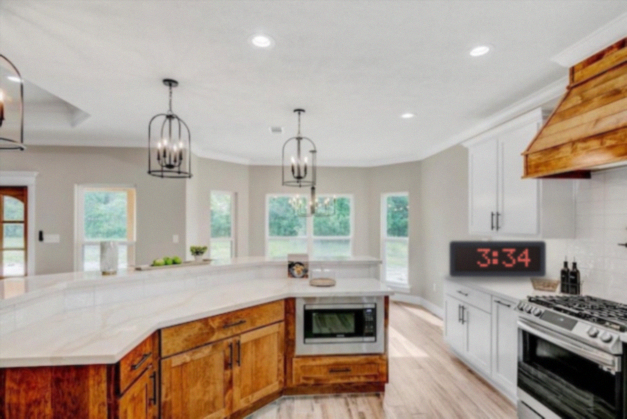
{"hour": 3, "minute": 34}
